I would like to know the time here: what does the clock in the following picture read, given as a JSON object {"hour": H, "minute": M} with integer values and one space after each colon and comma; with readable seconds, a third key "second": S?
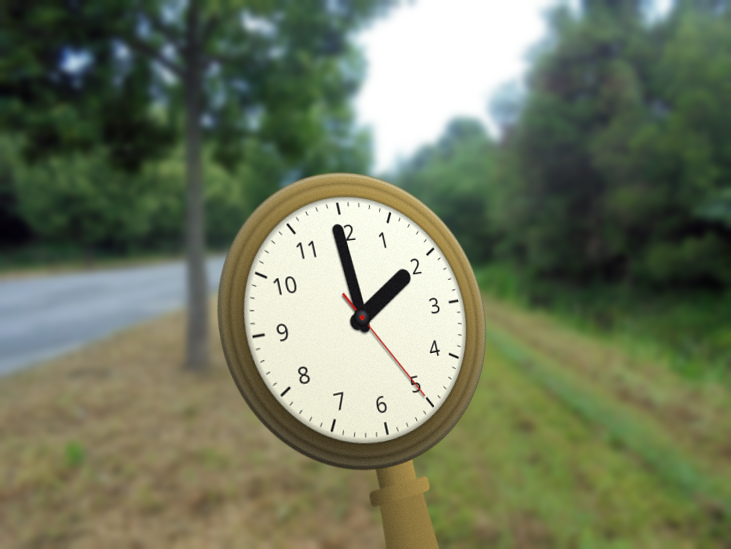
{"hour": 1, "minute": 59, "second": 25}
